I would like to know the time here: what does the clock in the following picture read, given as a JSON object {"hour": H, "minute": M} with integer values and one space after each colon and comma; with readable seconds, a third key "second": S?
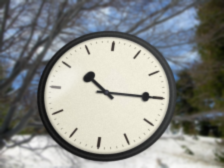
{"hour": 10, "minute": 15}
